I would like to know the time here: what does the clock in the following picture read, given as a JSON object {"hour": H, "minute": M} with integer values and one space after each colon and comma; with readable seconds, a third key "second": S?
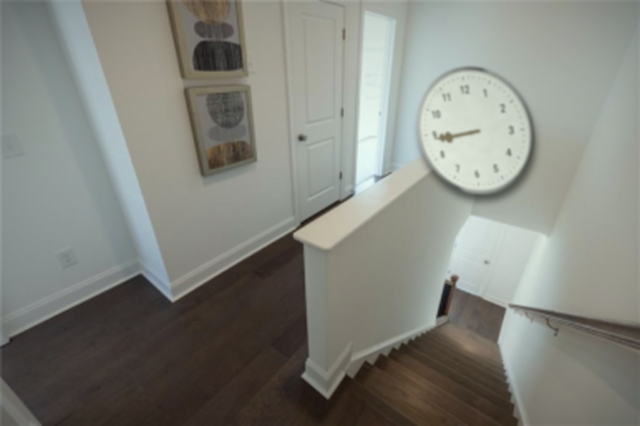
{"hour": 8, "minute": 44}
